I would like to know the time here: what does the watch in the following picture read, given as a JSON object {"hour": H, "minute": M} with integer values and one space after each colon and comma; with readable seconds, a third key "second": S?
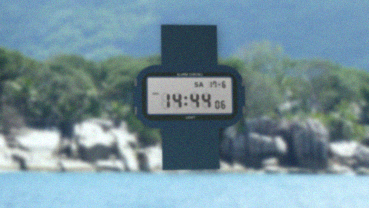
{"hour": 14, "minute": 44}
